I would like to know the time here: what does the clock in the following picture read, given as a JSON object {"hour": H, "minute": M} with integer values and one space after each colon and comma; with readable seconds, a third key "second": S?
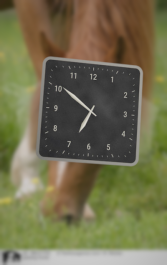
{"hour": 6, "minute": 51}
